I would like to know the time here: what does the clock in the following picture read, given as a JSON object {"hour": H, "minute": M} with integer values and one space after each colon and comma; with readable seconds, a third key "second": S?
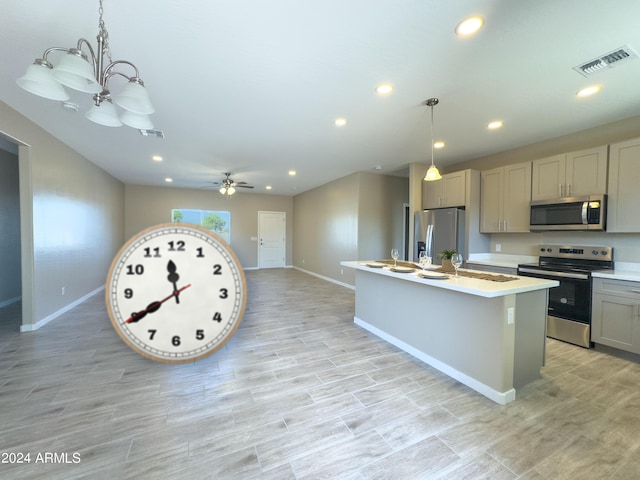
{"hour": 11, "minute": 39, "second": 40}
